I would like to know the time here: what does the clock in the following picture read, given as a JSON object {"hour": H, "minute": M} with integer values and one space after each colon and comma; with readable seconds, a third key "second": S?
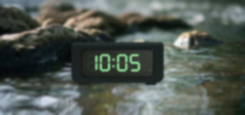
{"hour": 10, "minute": 5}
